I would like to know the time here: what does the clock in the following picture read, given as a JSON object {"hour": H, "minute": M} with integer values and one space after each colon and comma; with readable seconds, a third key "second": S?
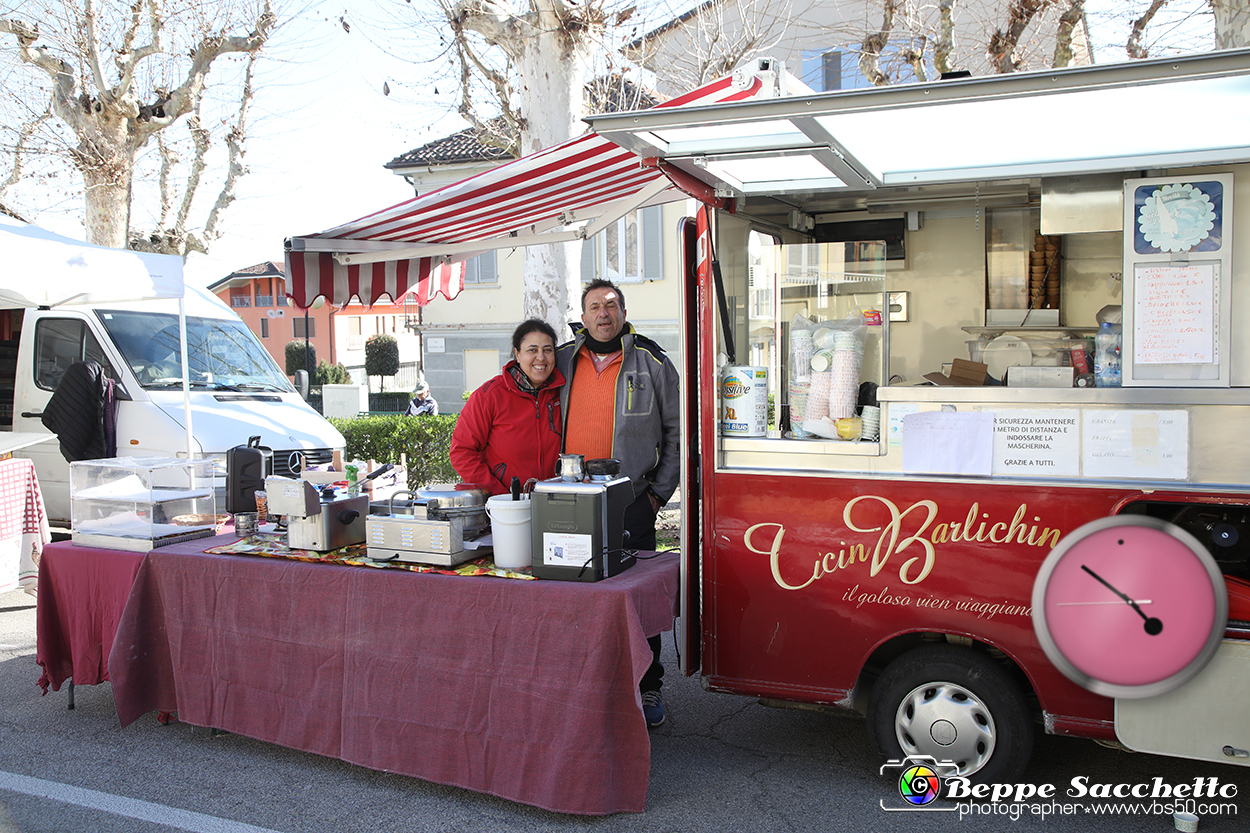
{"hour": 4, "minute": 52, "second": 46}
